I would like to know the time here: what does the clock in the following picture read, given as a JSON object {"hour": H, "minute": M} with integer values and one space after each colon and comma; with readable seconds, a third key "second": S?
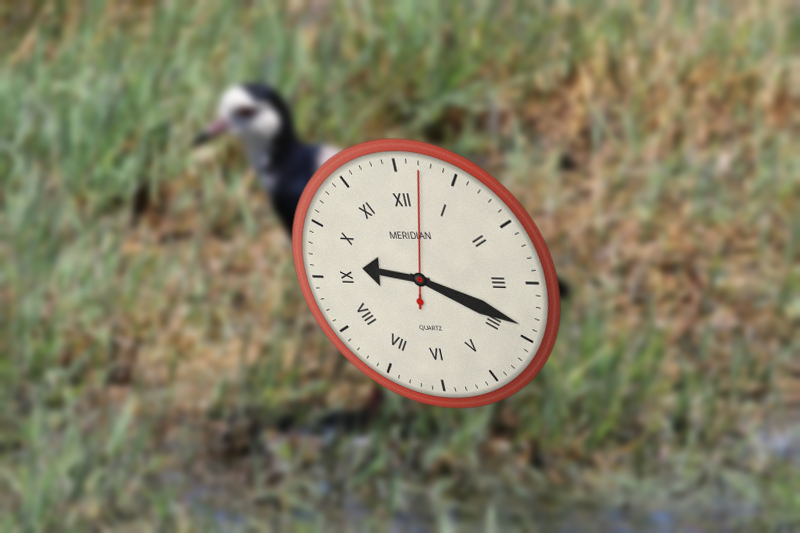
{"hour": 9, "minute": 19, "second": 2}
